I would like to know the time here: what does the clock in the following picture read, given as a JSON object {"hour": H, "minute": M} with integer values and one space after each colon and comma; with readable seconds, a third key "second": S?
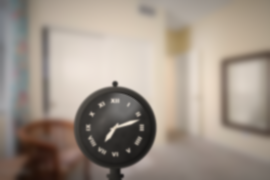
{"hour": 7, "minute": 12}
